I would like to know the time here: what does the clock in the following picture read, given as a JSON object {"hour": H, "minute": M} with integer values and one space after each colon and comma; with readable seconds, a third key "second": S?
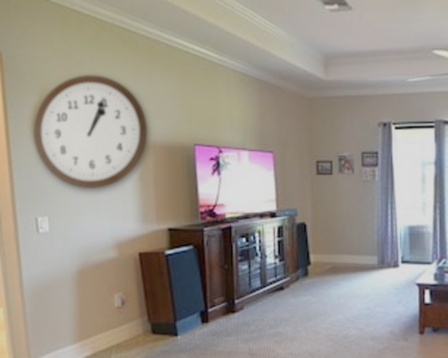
{"hour": 1, "minute": 4}
